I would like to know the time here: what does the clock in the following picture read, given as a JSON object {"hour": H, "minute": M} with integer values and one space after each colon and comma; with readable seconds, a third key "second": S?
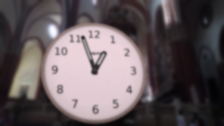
{"hour": 12, "minute": 57}
